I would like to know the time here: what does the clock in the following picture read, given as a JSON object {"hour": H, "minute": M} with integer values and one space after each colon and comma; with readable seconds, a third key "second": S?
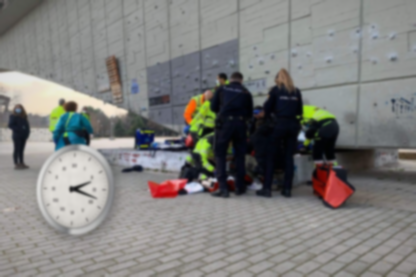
{"hour": 2, "minute": 18}
